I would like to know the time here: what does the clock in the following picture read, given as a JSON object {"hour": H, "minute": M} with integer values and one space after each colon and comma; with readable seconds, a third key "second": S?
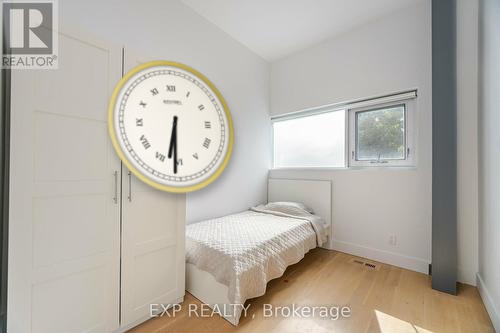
{"hour": 6, "minute": 31}
